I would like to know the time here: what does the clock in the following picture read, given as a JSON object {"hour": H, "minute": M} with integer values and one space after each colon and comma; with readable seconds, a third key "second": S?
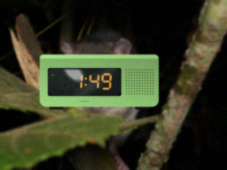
{"hour": 1, "minute": 49}
